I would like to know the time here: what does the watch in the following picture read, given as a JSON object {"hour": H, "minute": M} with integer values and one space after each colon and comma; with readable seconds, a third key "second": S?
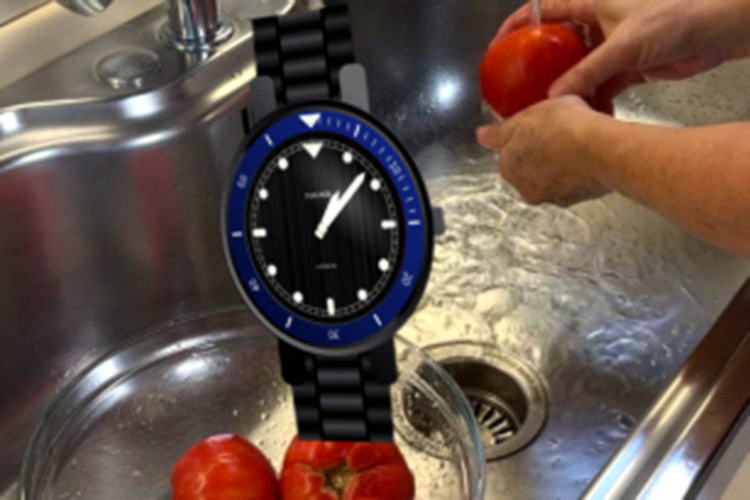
{"hour": 1, "minute": 8}
